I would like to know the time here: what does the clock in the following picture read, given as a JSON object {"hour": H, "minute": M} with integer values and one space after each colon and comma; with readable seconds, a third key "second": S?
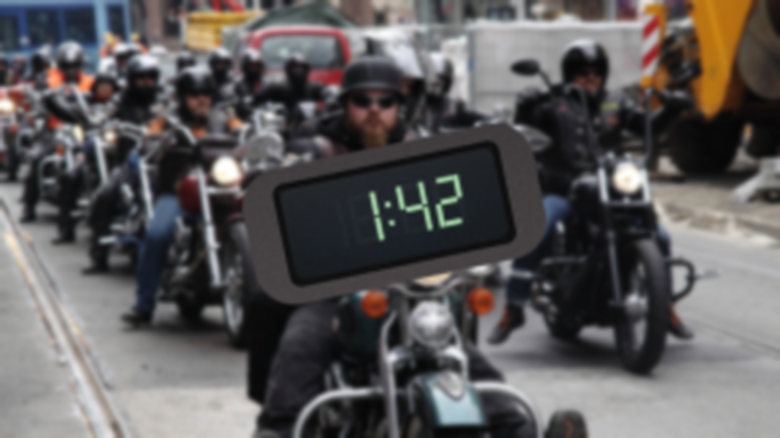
{"hour": 1, "minute": 42}
